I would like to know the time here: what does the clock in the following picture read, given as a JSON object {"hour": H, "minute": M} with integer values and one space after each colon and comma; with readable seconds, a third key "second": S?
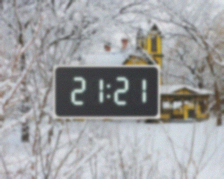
{"hour": 21, "minute": 21}
